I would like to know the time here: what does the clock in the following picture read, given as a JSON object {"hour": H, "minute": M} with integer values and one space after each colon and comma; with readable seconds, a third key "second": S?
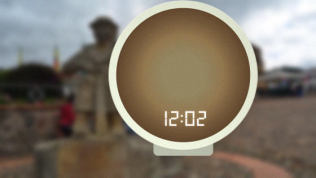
{"hour": 12, "minute": 2}
